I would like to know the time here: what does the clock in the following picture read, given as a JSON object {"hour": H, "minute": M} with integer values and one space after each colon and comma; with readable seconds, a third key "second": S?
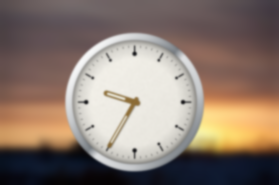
{"hour": 9, "minute": 35}
